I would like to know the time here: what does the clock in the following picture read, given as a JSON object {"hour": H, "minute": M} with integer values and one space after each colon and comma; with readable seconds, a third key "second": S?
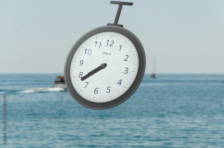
{"hour": 7, "minute": 38}
